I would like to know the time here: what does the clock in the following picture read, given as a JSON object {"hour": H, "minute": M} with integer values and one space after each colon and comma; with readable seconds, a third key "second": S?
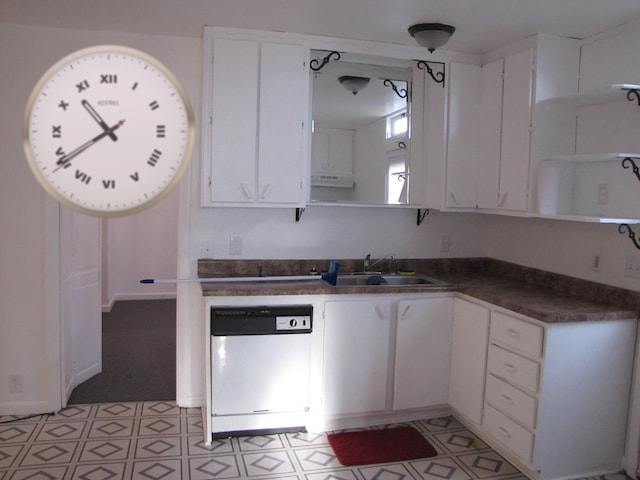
{"hour": 10, "minute": 39, "second": 39}
